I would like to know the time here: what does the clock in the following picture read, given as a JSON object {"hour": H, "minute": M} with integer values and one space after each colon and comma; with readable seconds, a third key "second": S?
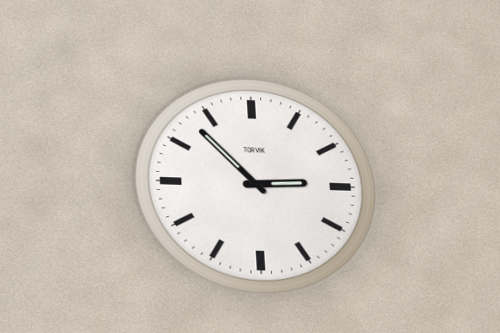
{"hour": 2, "minute": 53}
